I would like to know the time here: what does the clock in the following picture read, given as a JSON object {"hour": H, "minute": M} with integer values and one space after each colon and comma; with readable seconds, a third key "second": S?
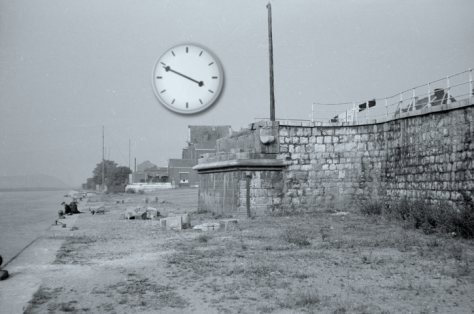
{"hour": 3, "minute": 49}
